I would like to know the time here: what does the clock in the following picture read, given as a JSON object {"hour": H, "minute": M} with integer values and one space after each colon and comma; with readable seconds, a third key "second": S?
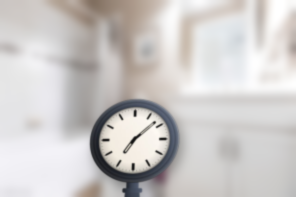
{"hour": 7, "minute": 8}
